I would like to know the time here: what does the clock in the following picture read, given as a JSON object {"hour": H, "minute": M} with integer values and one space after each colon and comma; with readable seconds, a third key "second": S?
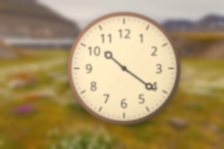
{"hour": 10, "minute": 21}
